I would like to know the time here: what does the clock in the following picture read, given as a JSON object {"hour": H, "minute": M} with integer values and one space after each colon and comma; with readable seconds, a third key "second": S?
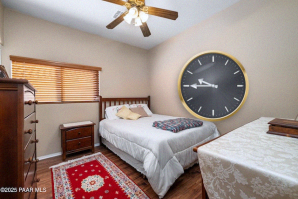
{"hour": 9, "minute": 45}
